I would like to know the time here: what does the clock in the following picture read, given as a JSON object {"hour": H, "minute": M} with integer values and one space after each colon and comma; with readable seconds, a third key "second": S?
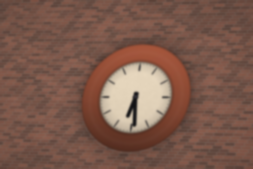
{"hour": 6, "minute": 29}
